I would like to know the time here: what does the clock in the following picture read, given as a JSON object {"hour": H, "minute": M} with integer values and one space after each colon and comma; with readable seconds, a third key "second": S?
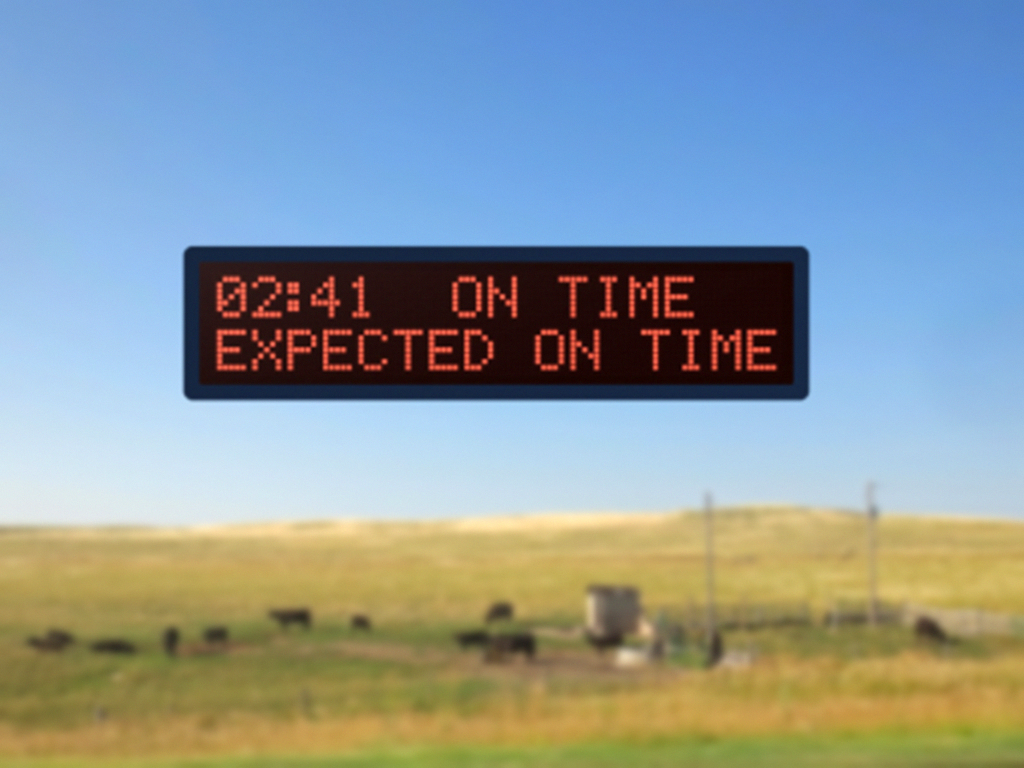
{"hour": 2, "minute": 41}
